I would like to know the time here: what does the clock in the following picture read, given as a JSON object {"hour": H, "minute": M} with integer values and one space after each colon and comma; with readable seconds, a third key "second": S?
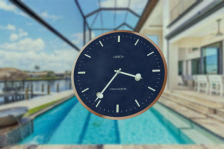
{"hour": 3, "minute": 36}
